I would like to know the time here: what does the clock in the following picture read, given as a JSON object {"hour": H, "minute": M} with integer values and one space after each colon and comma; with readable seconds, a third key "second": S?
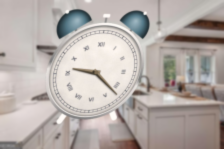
{"hour": 9, "minute": 22}
